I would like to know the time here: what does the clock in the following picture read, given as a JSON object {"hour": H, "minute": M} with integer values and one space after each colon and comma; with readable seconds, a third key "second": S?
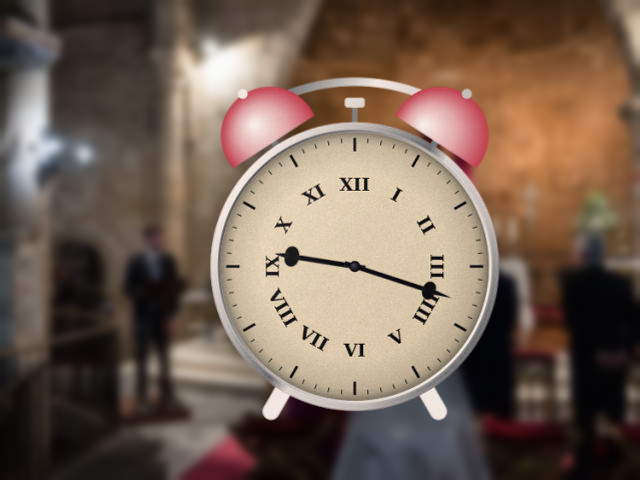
{"hour": 9, "minute": 18}
